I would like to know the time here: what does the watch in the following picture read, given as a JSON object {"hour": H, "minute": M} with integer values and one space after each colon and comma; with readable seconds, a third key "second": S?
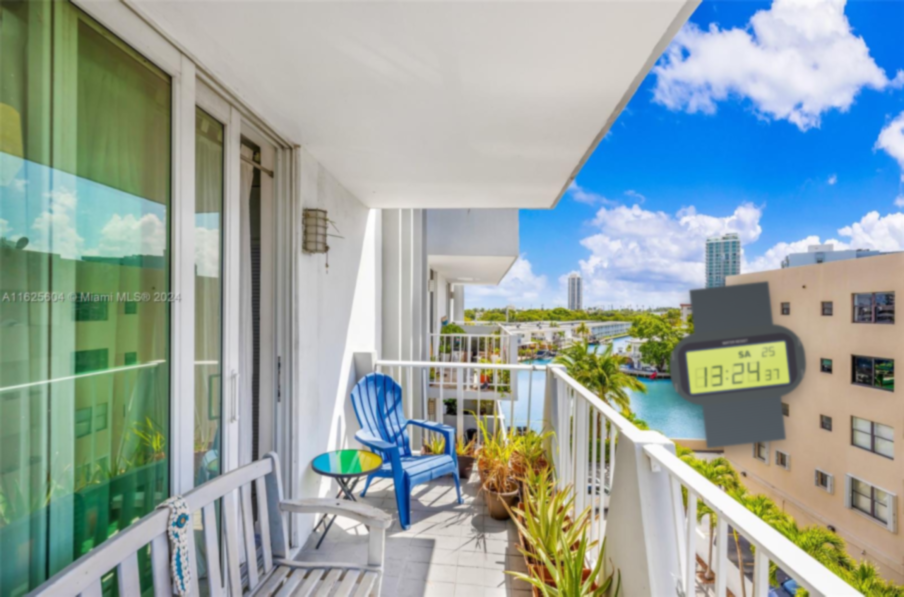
{"hour": 13, "minute": 24}
